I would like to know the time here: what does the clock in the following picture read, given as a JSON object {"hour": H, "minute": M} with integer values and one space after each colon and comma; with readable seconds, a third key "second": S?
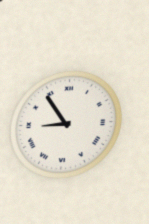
{"hour": 8, "minute": 54}
